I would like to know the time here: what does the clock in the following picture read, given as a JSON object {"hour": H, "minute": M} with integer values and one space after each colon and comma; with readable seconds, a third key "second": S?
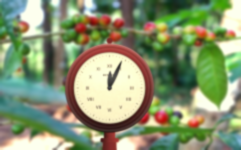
{"hour": 12, "minute": 4}
